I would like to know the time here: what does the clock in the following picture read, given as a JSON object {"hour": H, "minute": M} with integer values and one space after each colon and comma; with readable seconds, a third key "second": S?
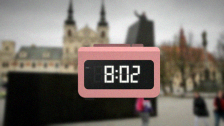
{"hour": 8, "minute": 2}
